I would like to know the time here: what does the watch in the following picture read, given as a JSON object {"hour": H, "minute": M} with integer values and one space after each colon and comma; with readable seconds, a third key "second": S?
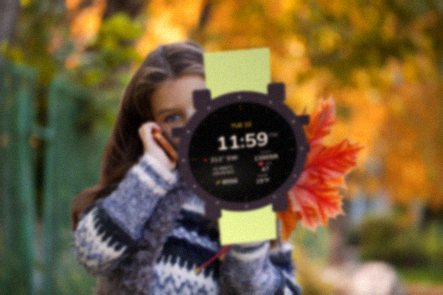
{"hour": 11, "minute": 59}
